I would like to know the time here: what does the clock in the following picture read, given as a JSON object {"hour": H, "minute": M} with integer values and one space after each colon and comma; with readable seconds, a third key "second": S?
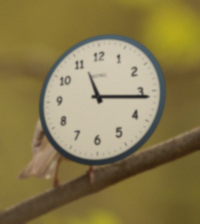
{"hour": 11, "minute": 16}
